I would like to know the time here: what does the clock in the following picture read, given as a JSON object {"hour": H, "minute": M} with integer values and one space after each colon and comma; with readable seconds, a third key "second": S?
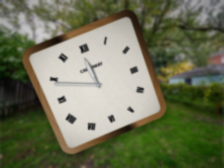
{"hour": 11, "minute": 49}
